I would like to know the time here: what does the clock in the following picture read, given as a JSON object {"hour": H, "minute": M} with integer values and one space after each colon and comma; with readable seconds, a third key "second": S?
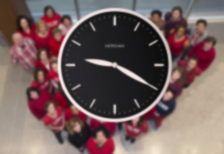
{"hour": 9, "minute": 20}
